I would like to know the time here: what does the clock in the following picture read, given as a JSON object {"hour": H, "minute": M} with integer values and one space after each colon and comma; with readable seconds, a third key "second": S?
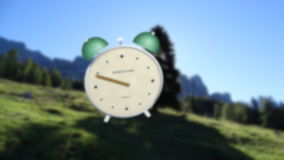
{"hour": 9, "minute": 49}
